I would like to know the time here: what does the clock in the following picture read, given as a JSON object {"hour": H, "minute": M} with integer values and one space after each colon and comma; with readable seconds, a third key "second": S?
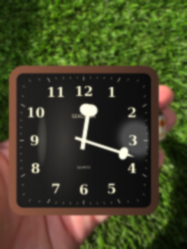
{"hour": 12, "minute": 18}
